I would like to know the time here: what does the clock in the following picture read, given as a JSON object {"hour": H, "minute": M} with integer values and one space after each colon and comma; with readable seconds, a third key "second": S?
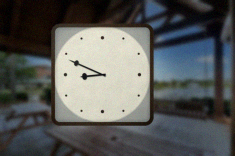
{"hour": 8, "minute": 49}
